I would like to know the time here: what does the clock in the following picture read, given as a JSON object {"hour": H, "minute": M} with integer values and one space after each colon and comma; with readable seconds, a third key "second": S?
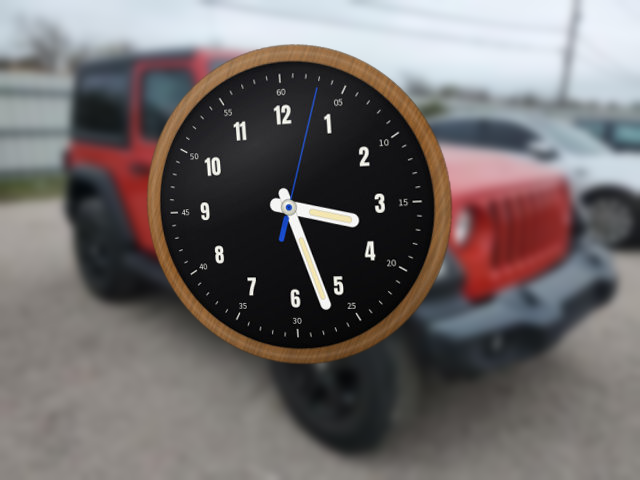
{"hour": 3, "minute": 27, "second": 3}
